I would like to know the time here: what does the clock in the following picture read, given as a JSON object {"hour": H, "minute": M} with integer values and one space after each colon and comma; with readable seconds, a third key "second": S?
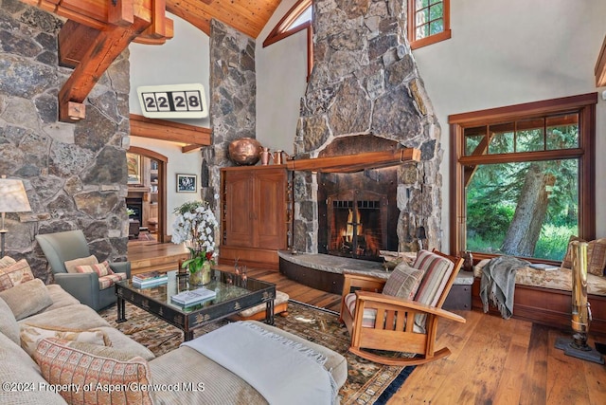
{"hour": 22, "minute": 28}
